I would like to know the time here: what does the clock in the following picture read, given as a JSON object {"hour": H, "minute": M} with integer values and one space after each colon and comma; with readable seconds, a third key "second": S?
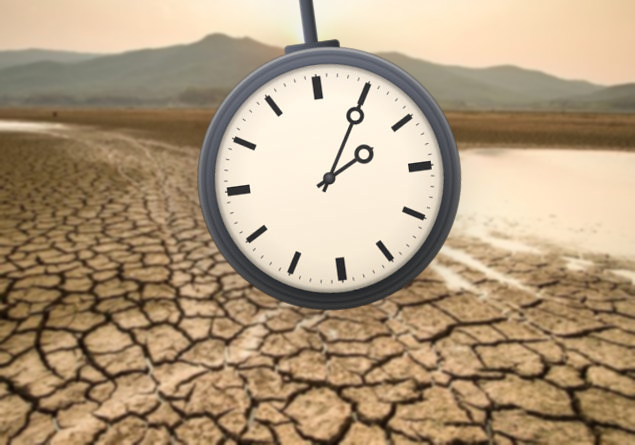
{"hour": 2, "minute": 5}
